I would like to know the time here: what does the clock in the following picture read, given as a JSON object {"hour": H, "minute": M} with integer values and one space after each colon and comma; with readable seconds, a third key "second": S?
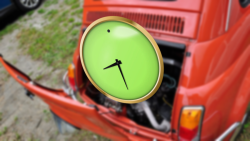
{"hour": 8, "minute": 29}
